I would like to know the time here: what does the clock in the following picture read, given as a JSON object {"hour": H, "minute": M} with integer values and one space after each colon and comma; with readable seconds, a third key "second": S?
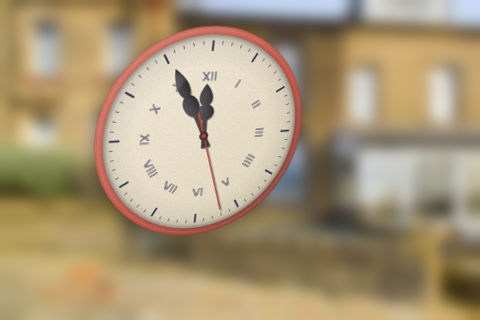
{"hour": 11, "minute": 55, "second": 27}
